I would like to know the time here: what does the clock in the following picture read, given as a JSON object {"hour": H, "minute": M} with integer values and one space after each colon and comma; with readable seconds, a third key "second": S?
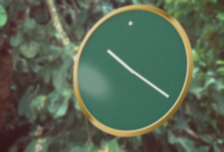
{"hour": 10, "minute": 21}
